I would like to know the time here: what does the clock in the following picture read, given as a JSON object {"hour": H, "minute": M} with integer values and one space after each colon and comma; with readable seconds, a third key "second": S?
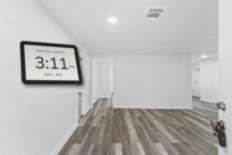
{"hour": 3, "minute": 11}
